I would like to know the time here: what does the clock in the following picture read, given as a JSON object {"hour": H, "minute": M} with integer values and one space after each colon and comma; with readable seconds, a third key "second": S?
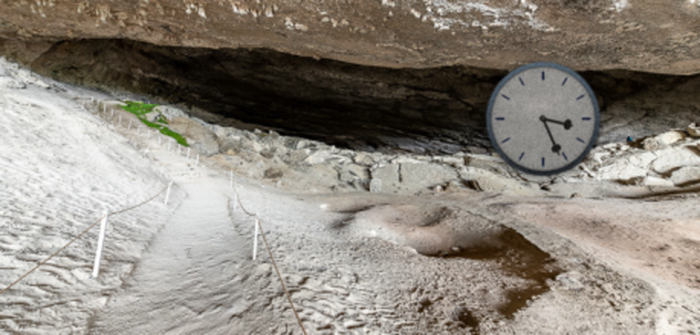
{"hour": 3, "minute": 26}
